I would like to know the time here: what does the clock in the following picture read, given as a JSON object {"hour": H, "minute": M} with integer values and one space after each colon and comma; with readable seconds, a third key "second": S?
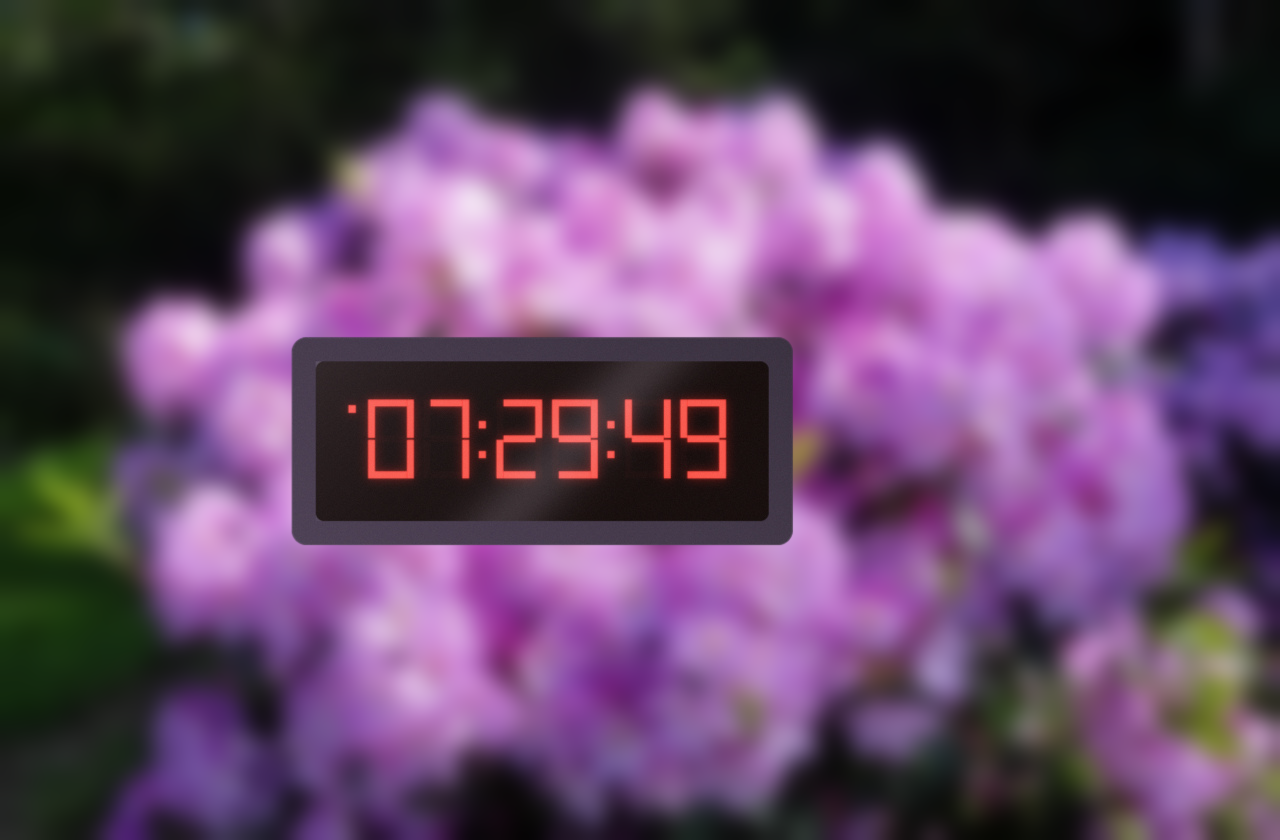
{"hour": 7, "minute": 29, "second": 49}
